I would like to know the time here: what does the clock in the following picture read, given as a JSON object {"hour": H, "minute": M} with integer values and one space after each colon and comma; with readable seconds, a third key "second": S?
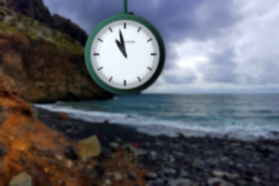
{"hour": 10, "minute": 58}
